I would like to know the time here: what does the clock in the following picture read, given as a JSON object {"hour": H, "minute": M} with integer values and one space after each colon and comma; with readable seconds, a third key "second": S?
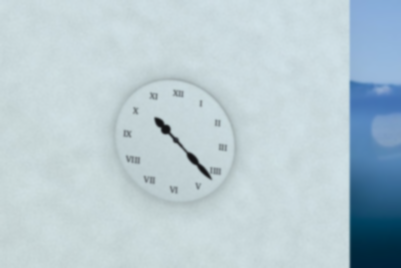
{"hour": 10, "minute": 22}
